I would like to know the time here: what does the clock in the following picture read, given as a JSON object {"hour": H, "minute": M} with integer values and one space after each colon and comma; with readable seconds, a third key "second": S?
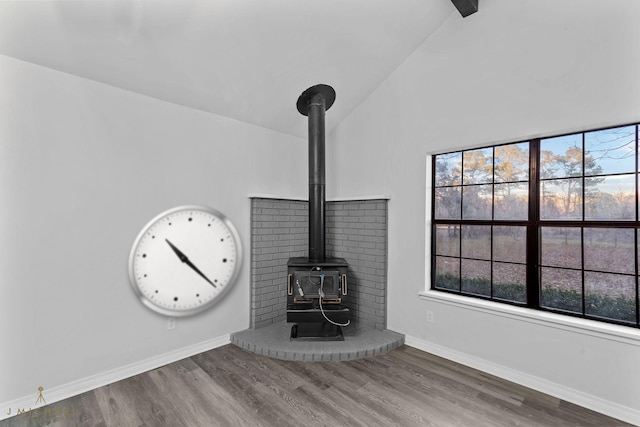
{"hour": 10, "minute": 21}
